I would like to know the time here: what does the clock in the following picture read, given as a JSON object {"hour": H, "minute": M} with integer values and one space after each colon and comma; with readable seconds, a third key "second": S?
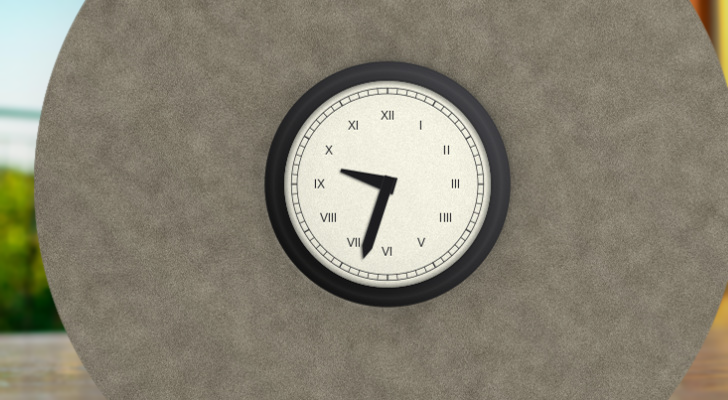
{"hour": 9, "minute": 33}
